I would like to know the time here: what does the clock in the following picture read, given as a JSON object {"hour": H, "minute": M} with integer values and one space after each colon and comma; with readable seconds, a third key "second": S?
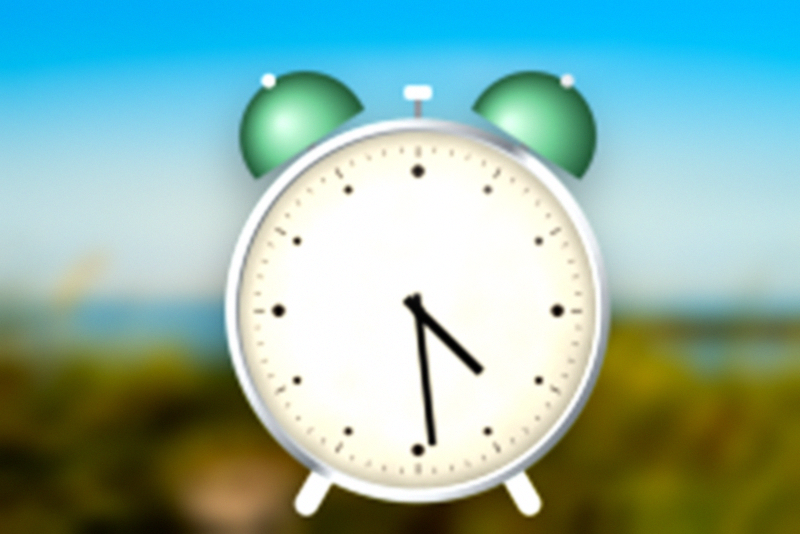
{"hour": 4, "minute": 29}
